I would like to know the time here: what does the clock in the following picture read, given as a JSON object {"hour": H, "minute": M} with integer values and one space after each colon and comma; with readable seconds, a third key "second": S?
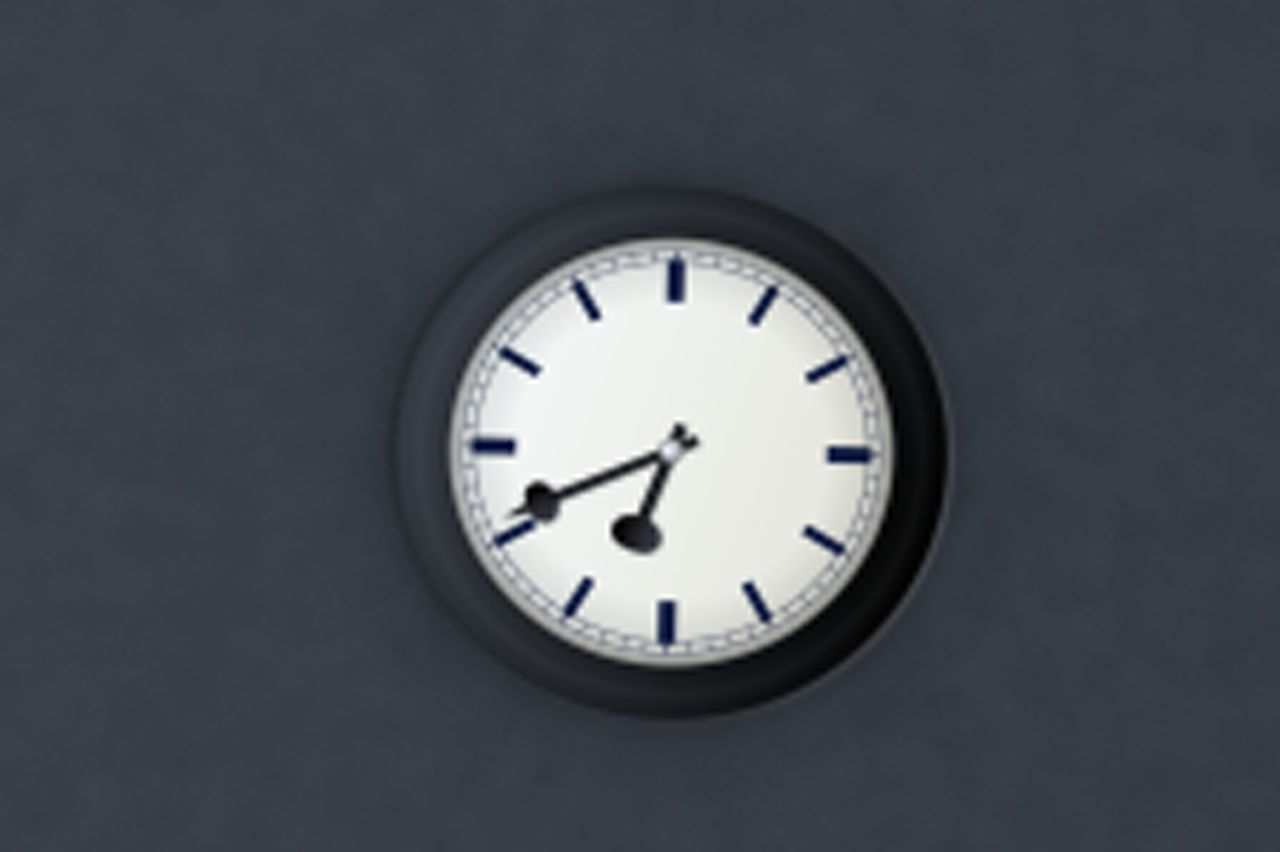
{"hour": 6, "minute": 41}
